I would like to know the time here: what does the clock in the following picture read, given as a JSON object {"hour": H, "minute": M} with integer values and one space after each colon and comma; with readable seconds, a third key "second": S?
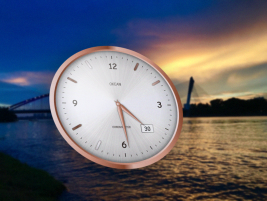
{"hour": 4, "minute": 29}
